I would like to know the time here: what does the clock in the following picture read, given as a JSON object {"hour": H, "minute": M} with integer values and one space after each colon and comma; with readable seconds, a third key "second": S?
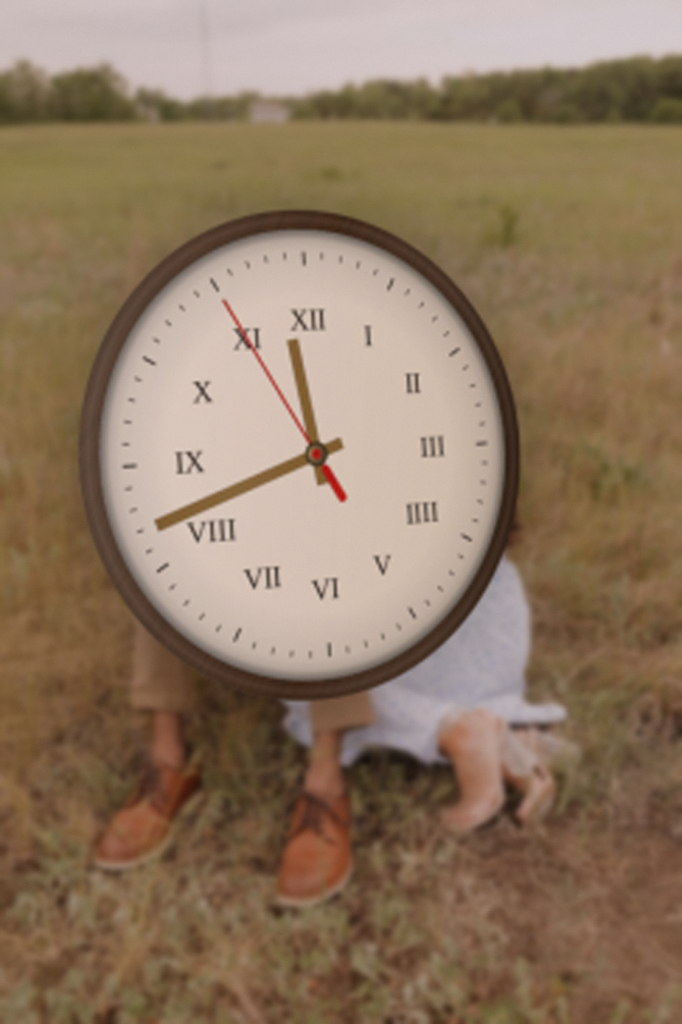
{"hour": 11, "minute": 41, "second": 55}
